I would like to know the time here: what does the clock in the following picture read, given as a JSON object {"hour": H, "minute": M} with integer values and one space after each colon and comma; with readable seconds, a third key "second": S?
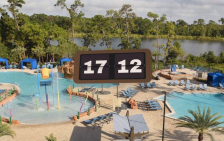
{"hour": 17, "minute": 12}
